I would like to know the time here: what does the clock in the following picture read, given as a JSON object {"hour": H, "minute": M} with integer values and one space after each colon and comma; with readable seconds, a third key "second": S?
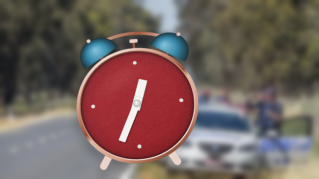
{"hour": 12, "minute": 34}
